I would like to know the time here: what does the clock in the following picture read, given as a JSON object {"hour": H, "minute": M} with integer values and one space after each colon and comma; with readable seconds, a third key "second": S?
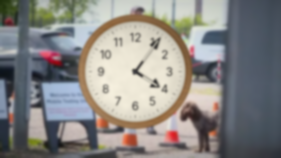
{"hour": 4, "minute": 6}
